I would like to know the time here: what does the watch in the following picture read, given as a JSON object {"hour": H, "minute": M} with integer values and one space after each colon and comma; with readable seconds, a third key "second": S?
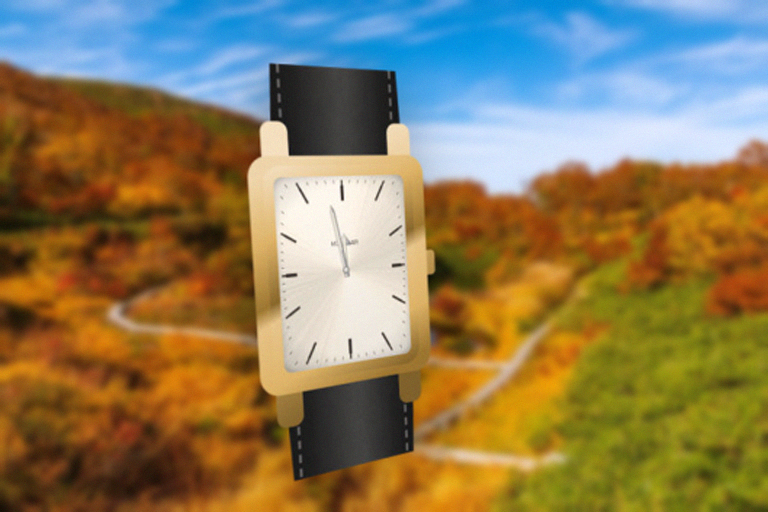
{"hour": 11, "minute": 58}
